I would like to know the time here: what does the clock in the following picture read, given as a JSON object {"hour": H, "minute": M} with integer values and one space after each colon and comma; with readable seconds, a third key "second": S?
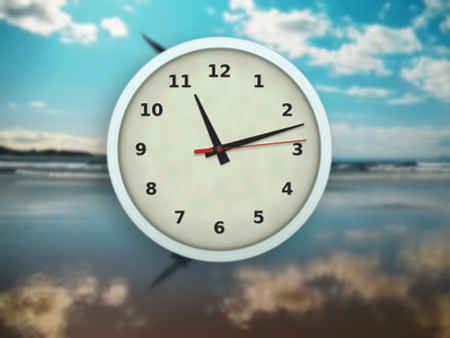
{"hour": 11, "minute": 12, "second": 14}
